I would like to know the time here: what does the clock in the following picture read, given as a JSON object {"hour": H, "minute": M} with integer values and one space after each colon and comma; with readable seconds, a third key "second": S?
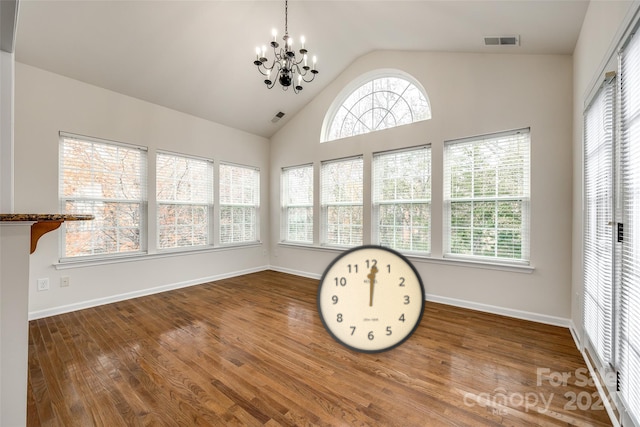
{"hour": 12, "minute": 1}
